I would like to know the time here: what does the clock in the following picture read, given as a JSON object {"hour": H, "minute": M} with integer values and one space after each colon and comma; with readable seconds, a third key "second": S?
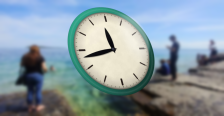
{"hour": 11, "minute": 43}
